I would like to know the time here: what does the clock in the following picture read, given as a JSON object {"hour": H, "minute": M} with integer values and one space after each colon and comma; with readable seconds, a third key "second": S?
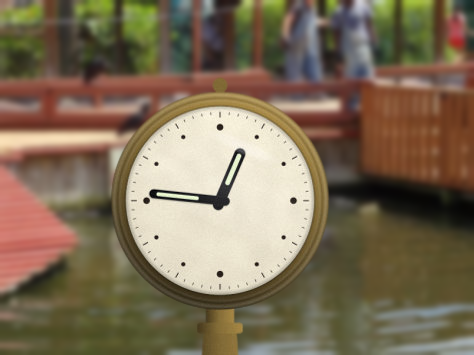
{"hour": 12, "minute": 46}
